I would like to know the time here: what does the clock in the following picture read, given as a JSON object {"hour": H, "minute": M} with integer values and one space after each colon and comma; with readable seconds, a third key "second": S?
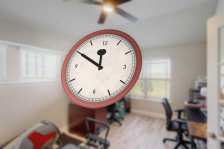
{"hour": 11, "minute": 50}
